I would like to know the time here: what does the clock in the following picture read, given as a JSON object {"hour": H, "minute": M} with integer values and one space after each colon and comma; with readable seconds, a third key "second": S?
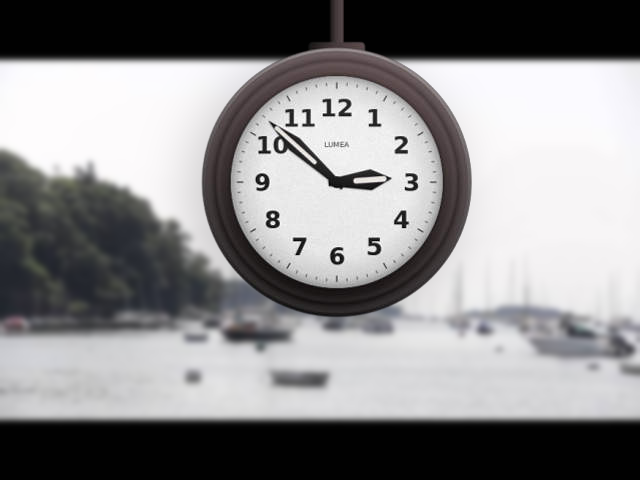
{"hour": 2, "minute": 52}
